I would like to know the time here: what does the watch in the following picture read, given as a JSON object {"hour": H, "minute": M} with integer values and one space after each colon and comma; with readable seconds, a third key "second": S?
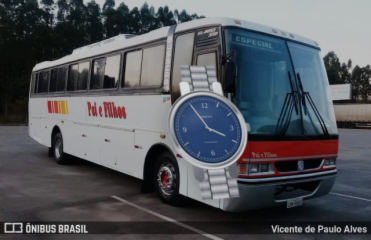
{"hour": 3, "minute": 55}
